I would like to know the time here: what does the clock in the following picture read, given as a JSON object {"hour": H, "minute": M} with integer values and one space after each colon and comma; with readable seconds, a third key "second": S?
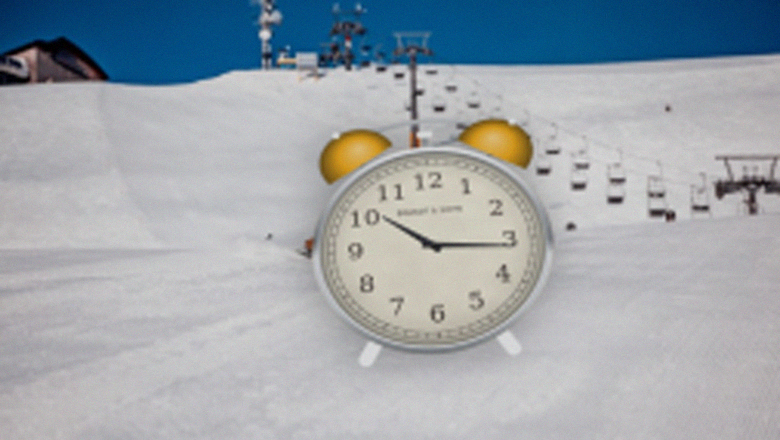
{"hour": 10, "minute": 16}
